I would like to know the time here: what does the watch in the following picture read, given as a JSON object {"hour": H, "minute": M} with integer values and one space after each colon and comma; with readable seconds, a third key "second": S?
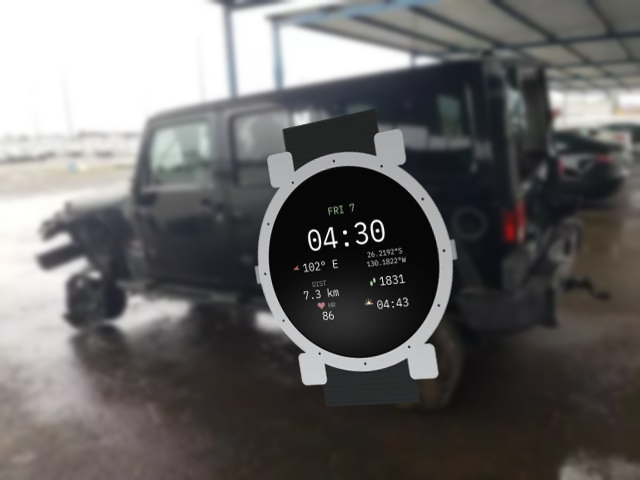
{"hour": 4, "minute": 30}
